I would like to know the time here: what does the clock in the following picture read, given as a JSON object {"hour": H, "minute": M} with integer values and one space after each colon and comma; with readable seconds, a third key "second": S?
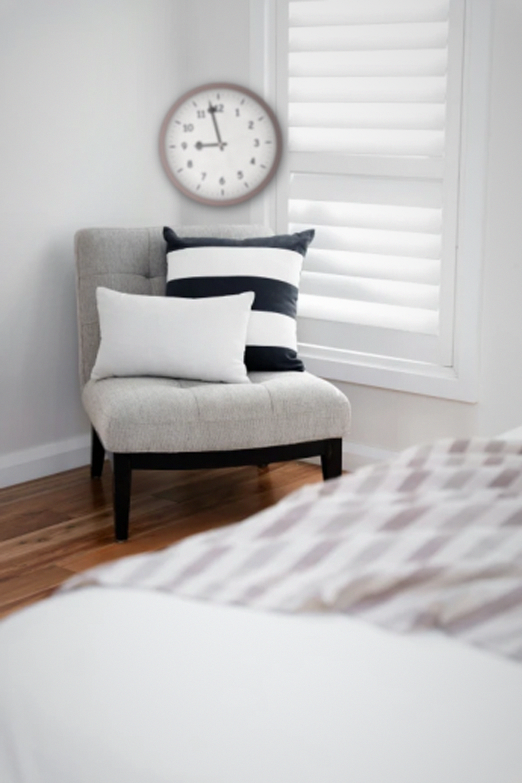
{"hour": 8, "minute": 58}
